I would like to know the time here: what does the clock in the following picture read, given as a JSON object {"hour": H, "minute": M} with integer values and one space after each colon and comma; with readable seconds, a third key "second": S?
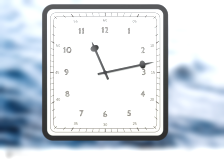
{"hour": 11, "minute": 13}
